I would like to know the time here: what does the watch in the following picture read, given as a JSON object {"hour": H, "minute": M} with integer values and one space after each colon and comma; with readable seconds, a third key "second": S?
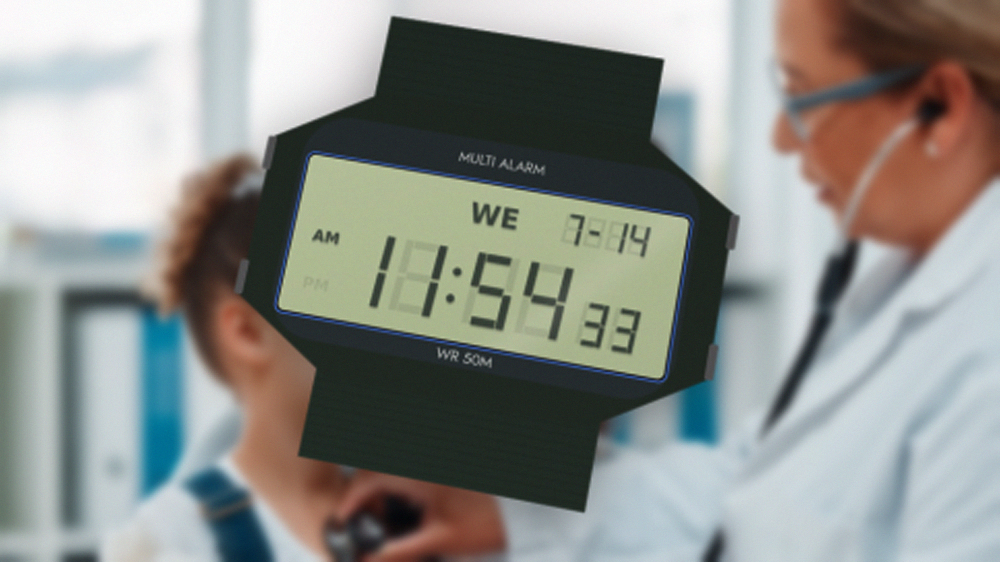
{"hour": 11, "minute": 54, "second": 33}
